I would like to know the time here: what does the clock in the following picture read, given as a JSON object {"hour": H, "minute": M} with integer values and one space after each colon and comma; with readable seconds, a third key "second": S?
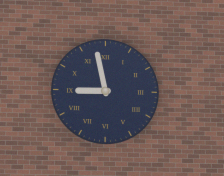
{"hour": 8, "minute": 58}
